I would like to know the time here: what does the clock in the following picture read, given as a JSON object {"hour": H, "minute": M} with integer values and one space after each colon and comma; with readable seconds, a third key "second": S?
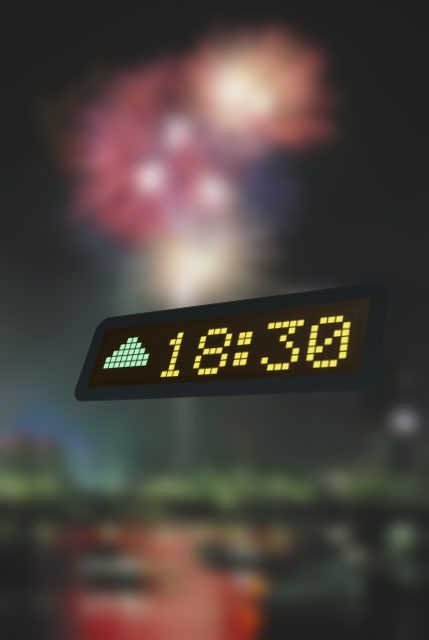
{"hour": 18, "minute": 30}
